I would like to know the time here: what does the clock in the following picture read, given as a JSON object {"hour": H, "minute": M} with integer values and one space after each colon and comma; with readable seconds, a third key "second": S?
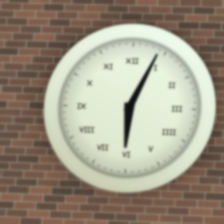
{"hour": 6, "minute": 4}
